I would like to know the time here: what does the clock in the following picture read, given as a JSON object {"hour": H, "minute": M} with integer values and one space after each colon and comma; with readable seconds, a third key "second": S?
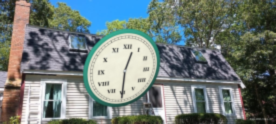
{"hour": 12, "minute": 30}
